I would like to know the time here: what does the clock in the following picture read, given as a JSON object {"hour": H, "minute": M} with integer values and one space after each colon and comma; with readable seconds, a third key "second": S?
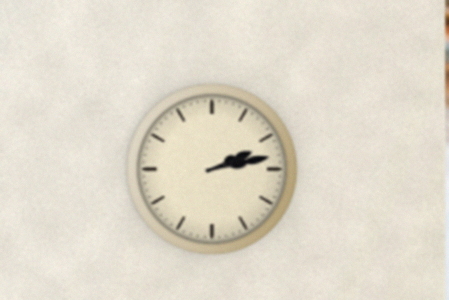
{"hour": 2, "minute": 13}
